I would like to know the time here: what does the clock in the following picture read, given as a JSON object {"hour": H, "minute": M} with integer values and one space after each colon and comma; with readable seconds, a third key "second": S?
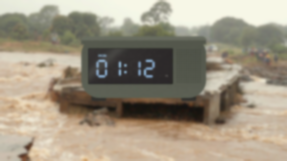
{"hour": 1, "minute": 12}
